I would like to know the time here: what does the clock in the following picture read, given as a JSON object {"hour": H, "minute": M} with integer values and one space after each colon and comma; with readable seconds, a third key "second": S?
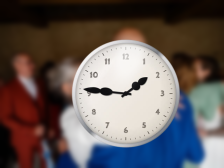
{"hour": 1, "minute": 46}
